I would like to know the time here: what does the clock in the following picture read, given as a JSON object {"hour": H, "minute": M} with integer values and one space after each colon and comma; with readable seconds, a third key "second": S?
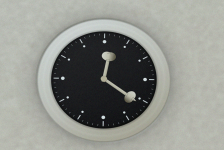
{"hour": 12, "minute": 21}
